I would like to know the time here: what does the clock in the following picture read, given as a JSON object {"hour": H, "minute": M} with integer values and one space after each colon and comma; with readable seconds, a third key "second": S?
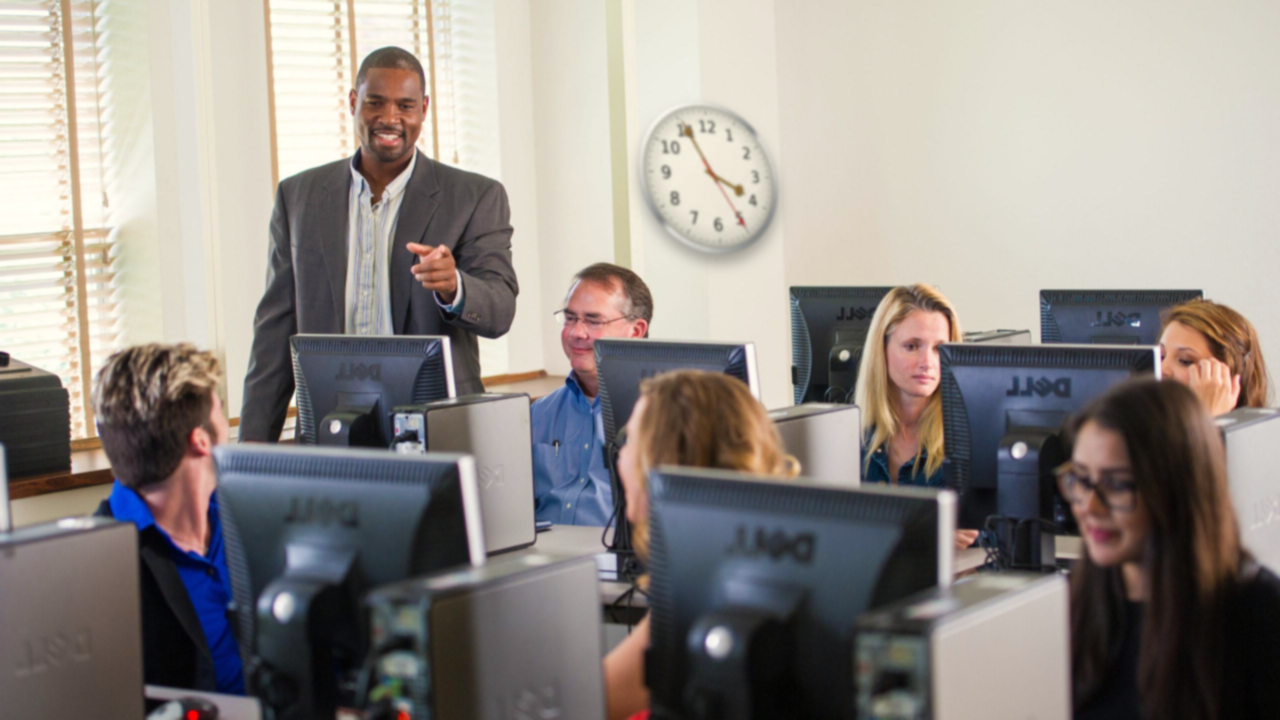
{"hour": 3, "minute": 55, "second": 25}
